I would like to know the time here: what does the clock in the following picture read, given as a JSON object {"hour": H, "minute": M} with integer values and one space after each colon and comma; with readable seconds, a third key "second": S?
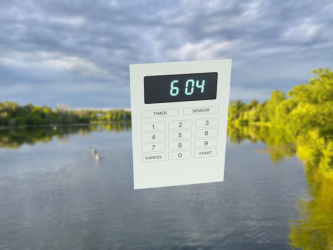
{"hour": 6, "minute": 4}
